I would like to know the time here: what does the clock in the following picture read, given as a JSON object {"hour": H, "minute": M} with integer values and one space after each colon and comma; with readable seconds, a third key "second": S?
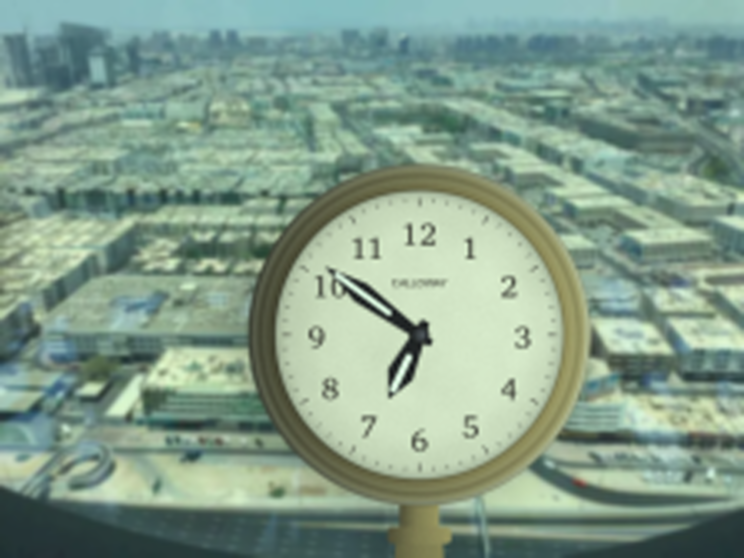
{"hour": 6, "minute": 51}
